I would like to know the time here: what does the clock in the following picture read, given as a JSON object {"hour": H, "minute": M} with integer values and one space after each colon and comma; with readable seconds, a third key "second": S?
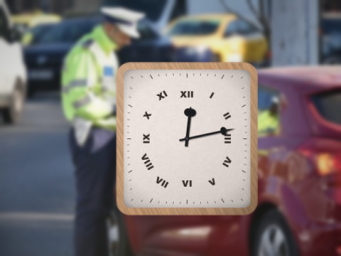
{"hour": 12, "minute": 13}
